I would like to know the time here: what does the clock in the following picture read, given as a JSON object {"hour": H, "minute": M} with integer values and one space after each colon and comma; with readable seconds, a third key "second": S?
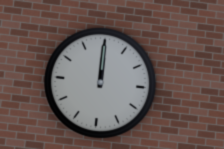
{"hour": 12, "minute": 0}
